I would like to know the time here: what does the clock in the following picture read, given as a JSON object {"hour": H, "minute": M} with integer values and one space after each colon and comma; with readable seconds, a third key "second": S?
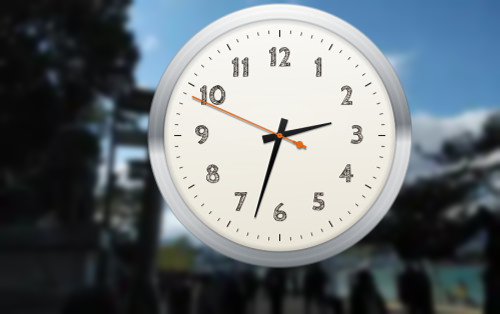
{"hour": 2, "minute": 32, "second": 49}
